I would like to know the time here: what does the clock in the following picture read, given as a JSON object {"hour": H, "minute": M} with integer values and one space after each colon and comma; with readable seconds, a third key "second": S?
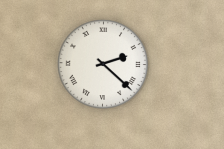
{"hour": 2, "minute": 22}
